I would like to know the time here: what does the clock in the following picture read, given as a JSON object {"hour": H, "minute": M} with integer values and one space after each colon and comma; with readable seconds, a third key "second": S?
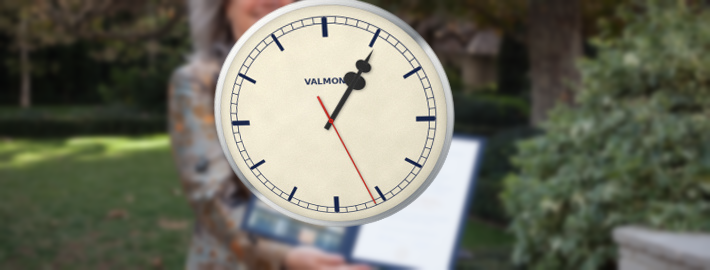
{"hour": 1, "minute": 5, "second": 26}
